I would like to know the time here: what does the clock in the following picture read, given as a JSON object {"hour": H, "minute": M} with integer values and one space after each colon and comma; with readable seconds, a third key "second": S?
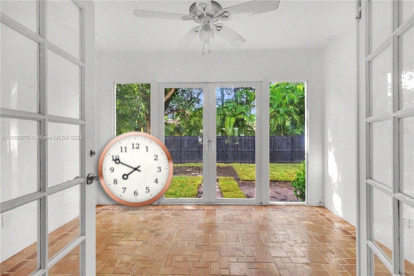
{"hour": 7, "minute": 49}
